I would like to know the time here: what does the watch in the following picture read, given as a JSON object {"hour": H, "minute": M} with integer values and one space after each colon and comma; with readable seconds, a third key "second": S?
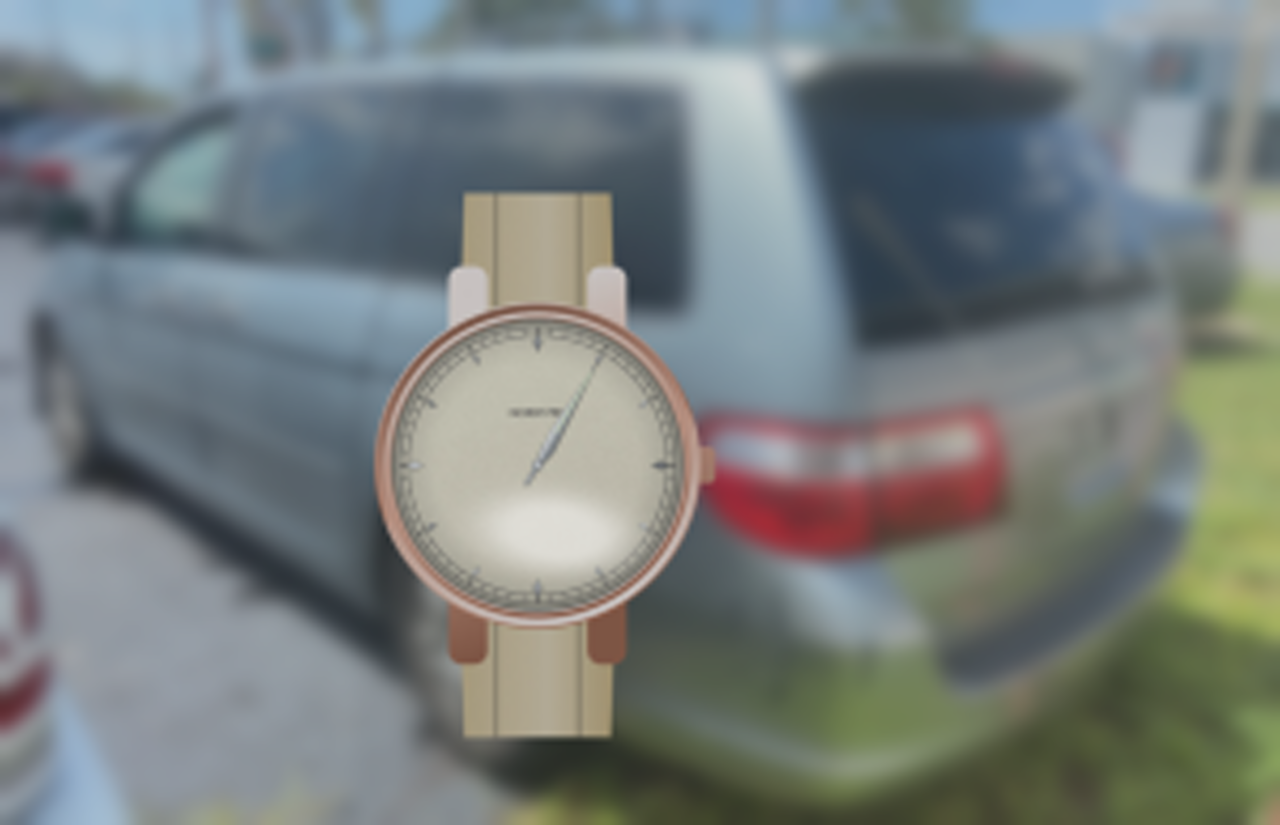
{"hour": 1, "minute": 5}
